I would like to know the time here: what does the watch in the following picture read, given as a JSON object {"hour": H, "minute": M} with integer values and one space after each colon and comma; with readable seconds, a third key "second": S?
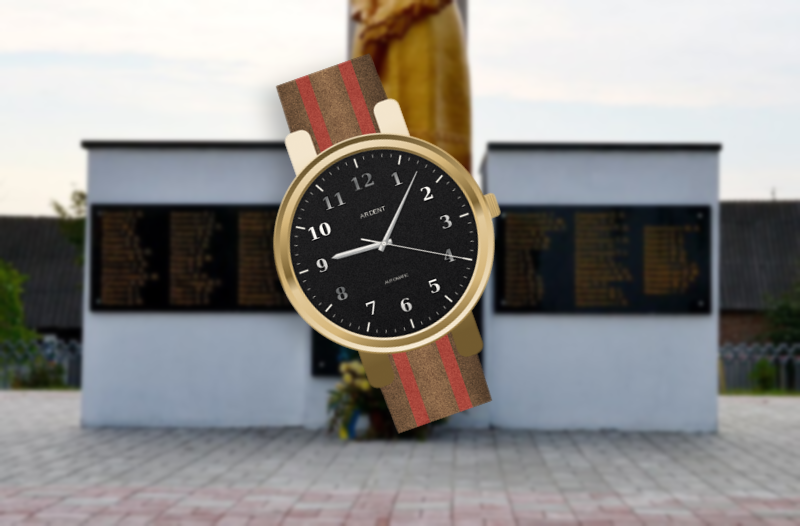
{"hour": 9, "minute": 7, "second": 20}
